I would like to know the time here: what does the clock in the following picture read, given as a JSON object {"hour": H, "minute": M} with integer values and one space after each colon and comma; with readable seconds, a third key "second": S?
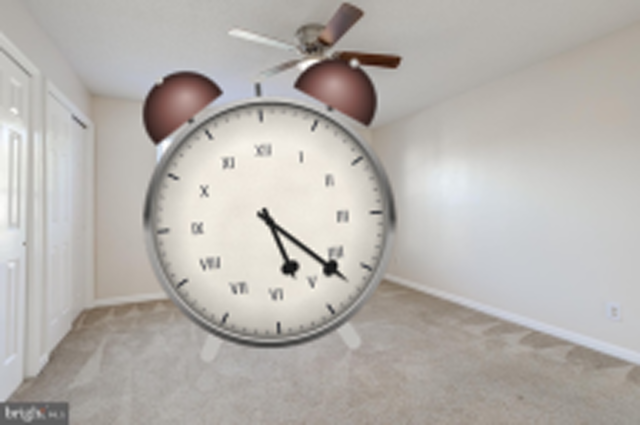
{"hour": 5, "minute": 22}
